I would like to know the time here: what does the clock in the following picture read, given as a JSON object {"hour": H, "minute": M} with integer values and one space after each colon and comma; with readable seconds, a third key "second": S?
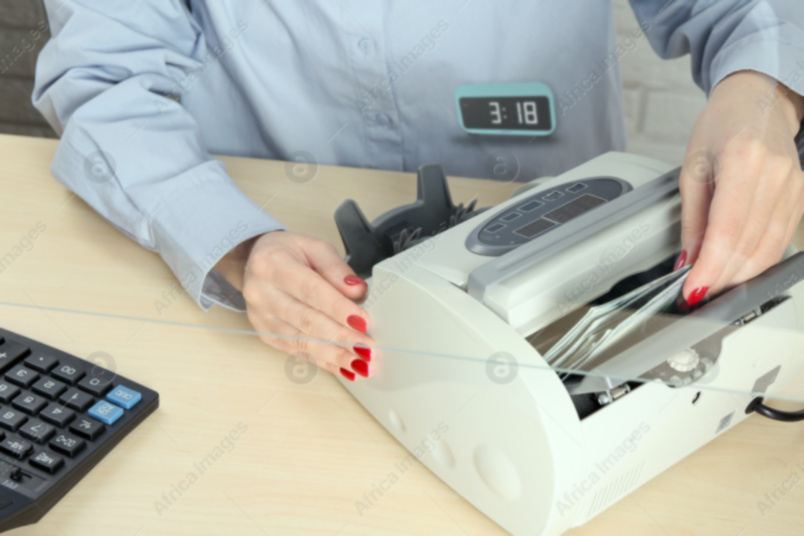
{"hour": 3, "minute": 18}
